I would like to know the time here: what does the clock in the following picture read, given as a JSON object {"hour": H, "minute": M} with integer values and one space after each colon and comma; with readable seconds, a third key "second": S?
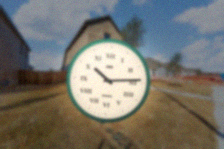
{"hour": 10, "minute": 14}
